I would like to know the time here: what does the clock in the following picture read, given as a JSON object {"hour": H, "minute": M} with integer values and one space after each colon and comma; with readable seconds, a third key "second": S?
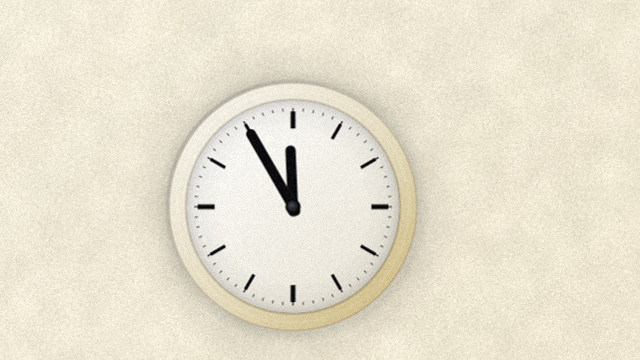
{"hour": 11, "minute": 55}
